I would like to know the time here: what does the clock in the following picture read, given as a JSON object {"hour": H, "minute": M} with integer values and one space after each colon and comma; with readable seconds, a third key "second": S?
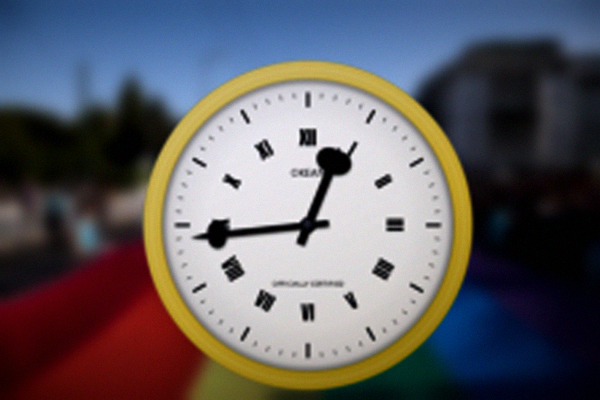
{"hour": 12, "minute": 44}
